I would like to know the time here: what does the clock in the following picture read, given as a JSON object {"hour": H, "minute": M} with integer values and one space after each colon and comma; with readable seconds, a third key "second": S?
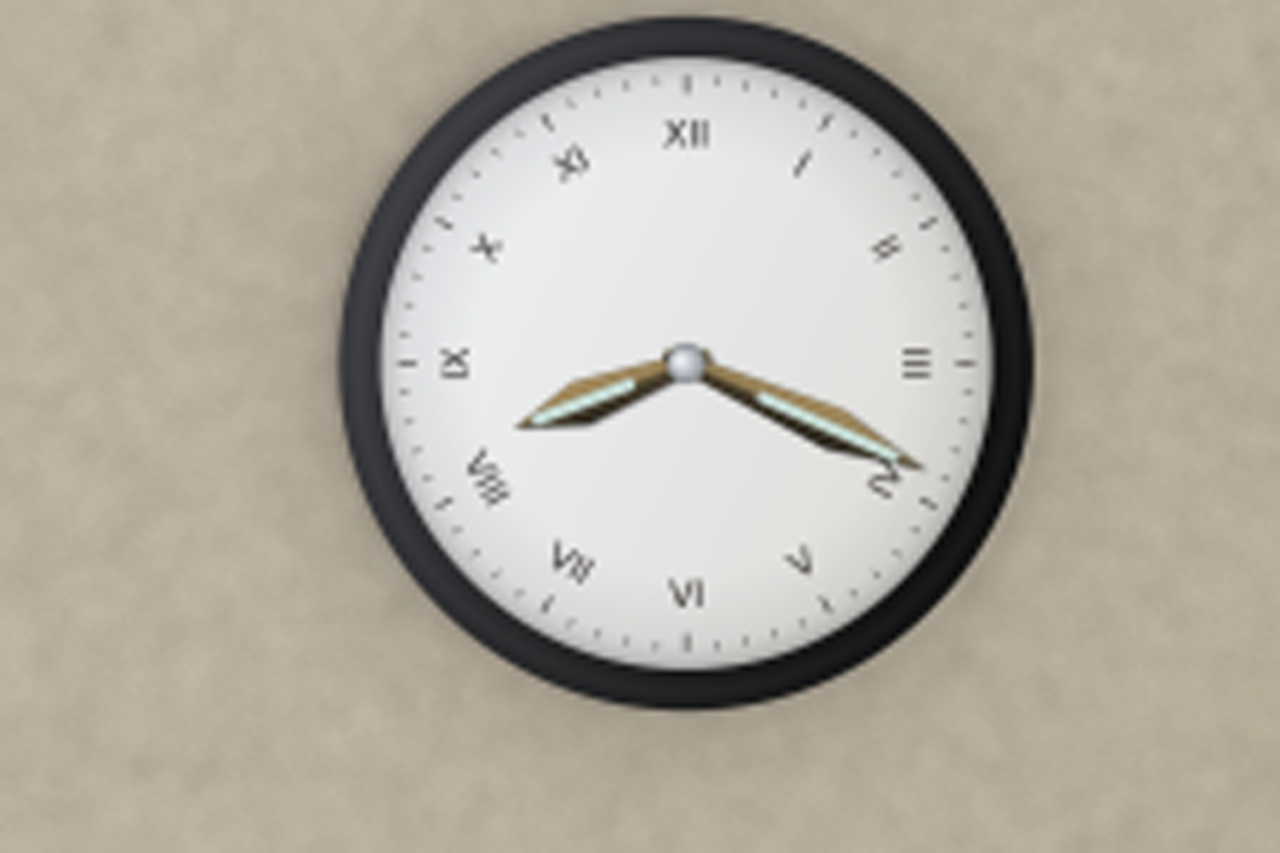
{"hour": 8, "minute": 19}
